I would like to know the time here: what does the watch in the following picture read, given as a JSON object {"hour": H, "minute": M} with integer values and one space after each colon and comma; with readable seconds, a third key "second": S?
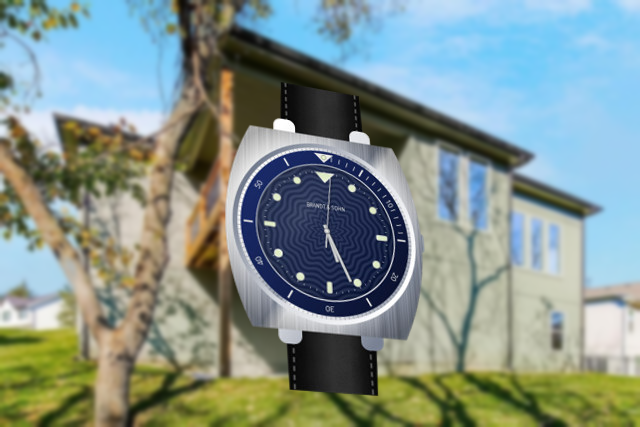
{"hour": 5, "minute": 26, "second": 1}
